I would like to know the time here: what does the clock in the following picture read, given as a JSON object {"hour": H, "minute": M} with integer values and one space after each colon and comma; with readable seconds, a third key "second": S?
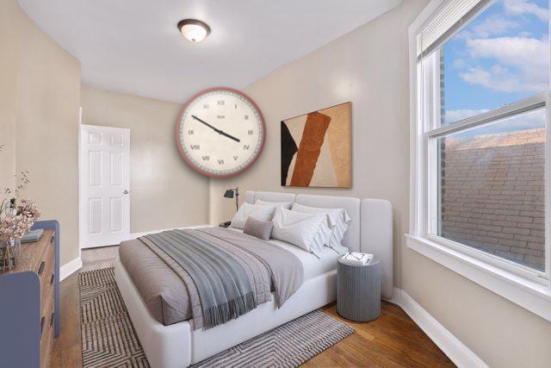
{"hour": 3, "minute": 50}
